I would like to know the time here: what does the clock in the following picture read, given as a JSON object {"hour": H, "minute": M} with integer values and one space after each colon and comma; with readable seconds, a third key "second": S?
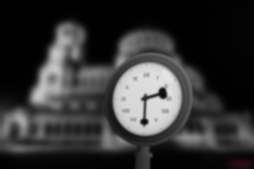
{"hour": 2, "minute": 30}
